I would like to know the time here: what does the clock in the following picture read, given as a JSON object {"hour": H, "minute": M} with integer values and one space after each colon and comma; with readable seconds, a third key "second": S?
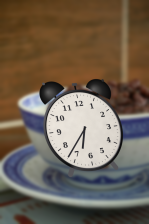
{"hour": 6, "minute": 37}
